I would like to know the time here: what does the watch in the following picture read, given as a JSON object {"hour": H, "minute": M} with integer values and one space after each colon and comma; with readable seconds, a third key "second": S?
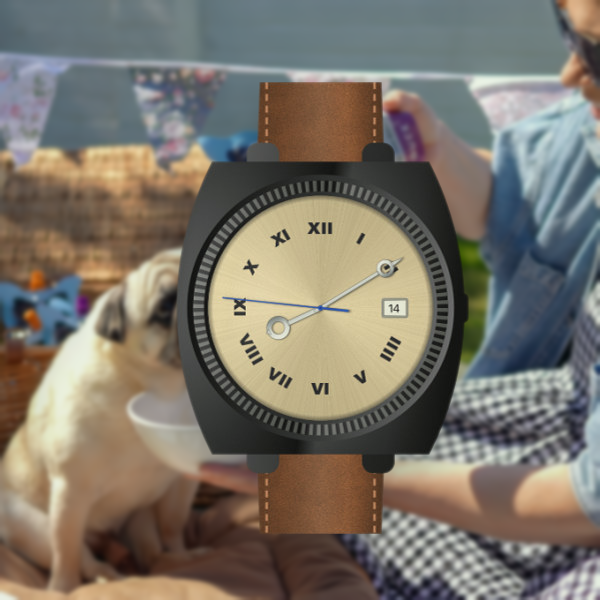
{"hour": 8, "minute": 9, "second": 46}
